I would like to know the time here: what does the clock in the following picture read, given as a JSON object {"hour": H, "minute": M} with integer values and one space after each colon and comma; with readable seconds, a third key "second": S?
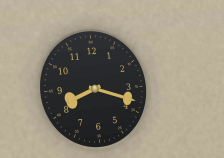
{"hour": 8, "minute": 18}
